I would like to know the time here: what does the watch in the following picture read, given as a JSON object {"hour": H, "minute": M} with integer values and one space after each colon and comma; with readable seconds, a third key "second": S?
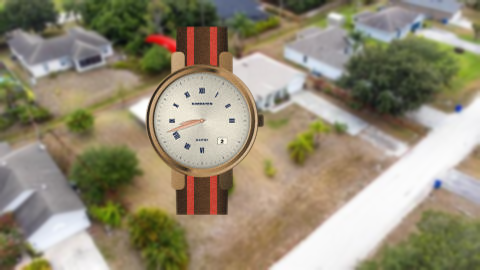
{"hour": 8, "minute": 42}
